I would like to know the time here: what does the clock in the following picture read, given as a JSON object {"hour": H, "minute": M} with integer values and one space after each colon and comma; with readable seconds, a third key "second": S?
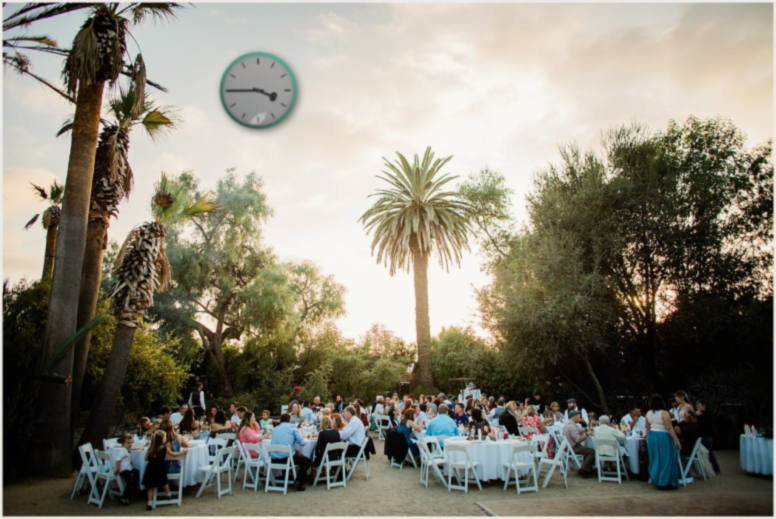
{"hour": 3, "minute": 45}
